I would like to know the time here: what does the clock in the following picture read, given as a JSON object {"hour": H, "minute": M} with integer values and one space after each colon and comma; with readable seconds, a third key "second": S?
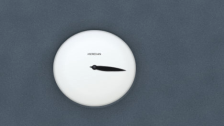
{"hour": 3, "minute": 16}
